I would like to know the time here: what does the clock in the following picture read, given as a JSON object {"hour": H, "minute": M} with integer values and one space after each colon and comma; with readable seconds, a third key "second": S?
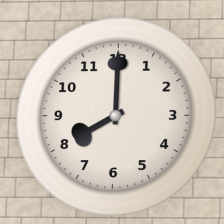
{"hour": 8, "minute": 0}
